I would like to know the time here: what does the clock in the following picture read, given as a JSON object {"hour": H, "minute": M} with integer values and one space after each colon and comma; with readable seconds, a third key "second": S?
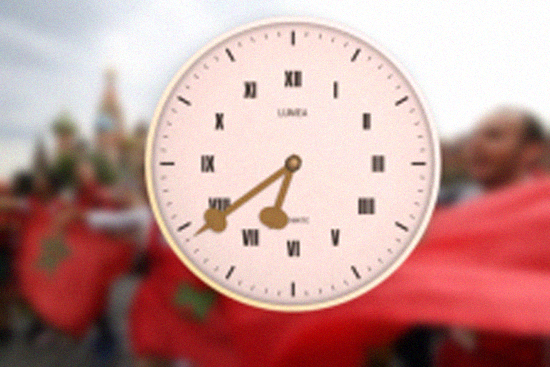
{"hour": 6, "minute": 39}
